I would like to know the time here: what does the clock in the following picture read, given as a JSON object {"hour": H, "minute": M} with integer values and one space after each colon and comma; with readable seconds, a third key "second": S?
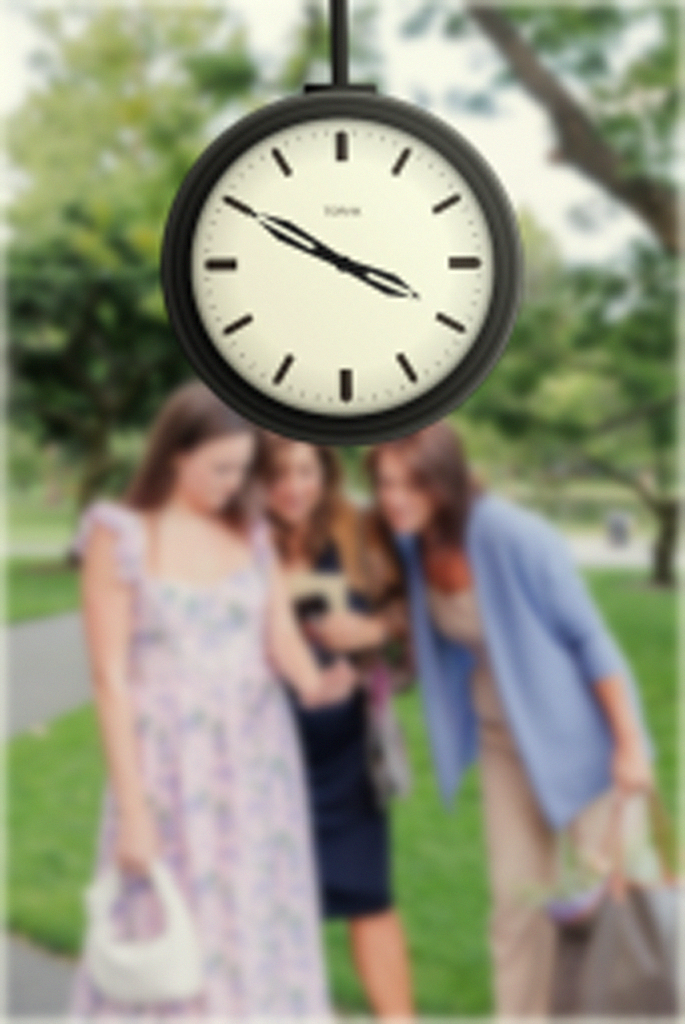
{"hour": 3, "minute": 50}
